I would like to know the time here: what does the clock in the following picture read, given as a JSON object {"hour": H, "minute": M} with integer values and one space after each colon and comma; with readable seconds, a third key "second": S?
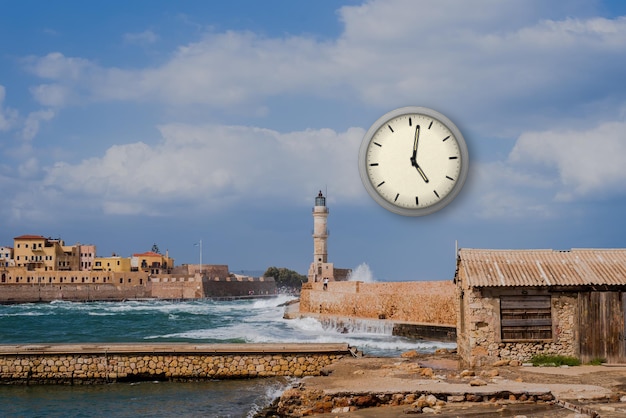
{"hour": 5, "minute": 2}
